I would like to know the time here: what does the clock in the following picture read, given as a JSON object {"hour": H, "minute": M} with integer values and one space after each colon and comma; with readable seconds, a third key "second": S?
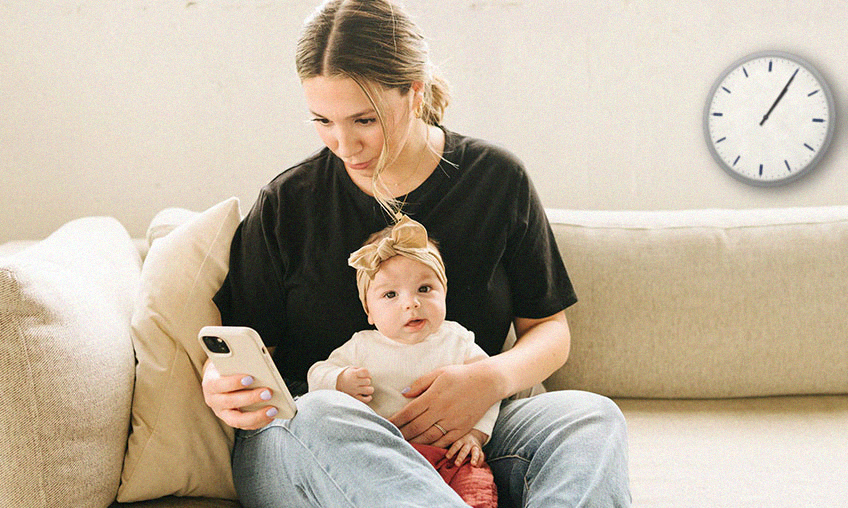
{"hour": 1, "minute": 5}
